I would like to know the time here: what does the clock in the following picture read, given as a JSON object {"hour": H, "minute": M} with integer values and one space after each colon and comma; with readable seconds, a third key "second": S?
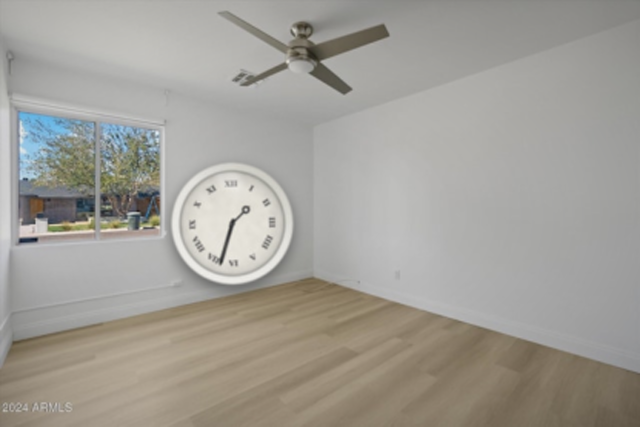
{"hour": 1, "minute": 33}
